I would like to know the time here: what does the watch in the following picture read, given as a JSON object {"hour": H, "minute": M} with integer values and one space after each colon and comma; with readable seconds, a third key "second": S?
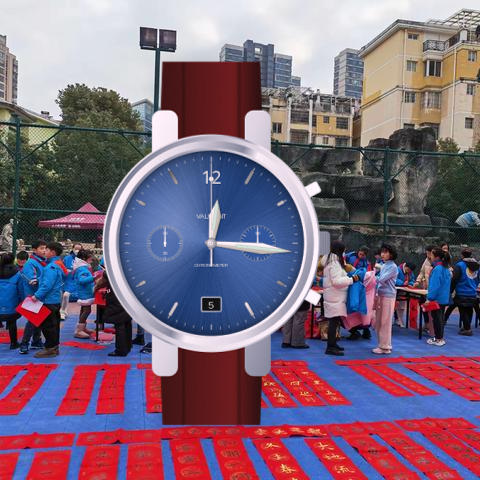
{"hour": 12, "minute": 16}
